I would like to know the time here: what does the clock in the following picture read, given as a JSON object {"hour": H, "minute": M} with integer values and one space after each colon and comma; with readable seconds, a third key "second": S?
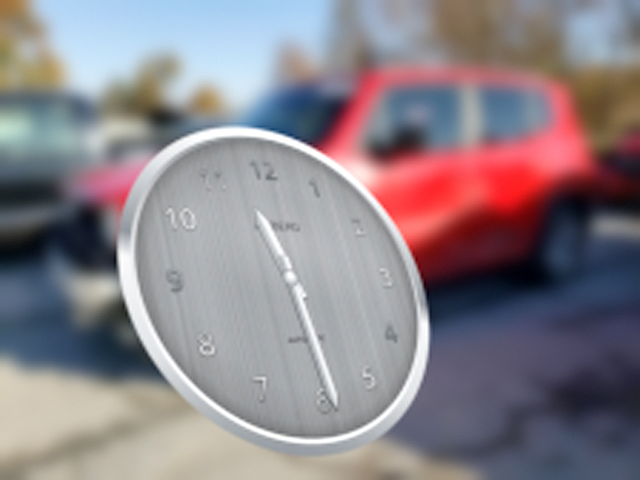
{"hour": 11, "minute": 29}
